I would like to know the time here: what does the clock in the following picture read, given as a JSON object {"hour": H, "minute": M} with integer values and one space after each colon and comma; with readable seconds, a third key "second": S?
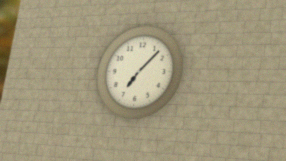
{"hour": 7, "minute": 7}
